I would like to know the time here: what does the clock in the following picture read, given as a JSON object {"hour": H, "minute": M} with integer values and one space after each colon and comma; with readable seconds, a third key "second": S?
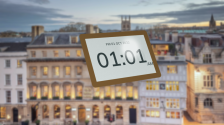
{"hour": 1, "minute": 1}
